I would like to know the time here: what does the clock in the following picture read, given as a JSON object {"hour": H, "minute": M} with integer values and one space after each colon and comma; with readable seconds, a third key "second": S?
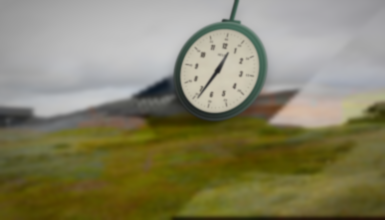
{"hour": 12, "minute": 34}
